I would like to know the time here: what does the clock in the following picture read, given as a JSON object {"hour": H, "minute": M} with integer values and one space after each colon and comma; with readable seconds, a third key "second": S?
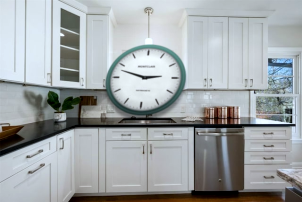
{"hour": 2, "minute": 48}
